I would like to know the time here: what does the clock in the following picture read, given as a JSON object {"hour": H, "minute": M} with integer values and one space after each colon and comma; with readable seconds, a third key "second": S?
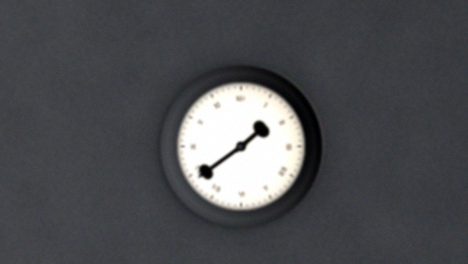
{"hour": 1, "minute": 39}
